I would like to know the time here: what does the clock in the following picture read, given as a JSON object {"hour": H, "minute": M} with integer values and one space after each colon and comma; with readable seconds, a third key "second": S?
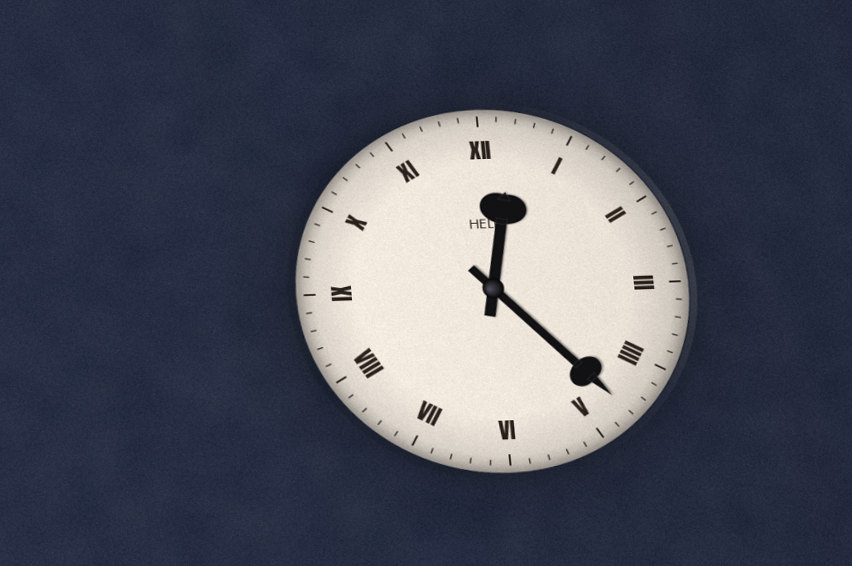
{"hour": 12, "minute": 23}
